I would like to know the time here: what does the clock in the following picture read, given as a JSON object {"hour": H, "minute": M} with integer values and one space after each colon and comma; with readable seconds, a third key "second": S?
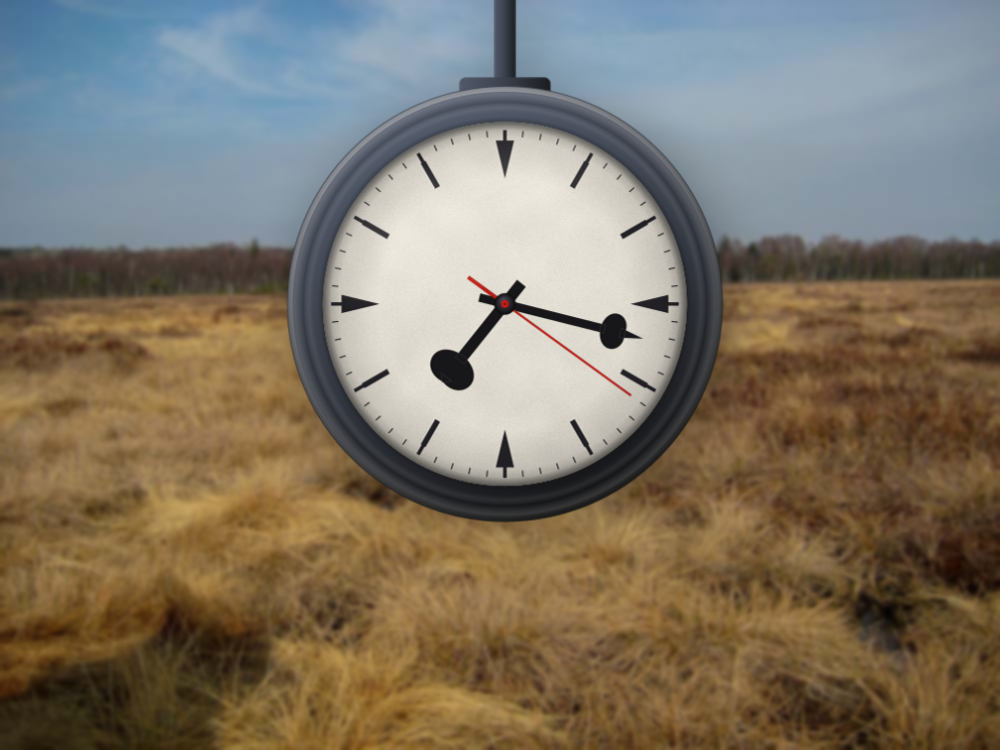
{"hour": 7, "minute": 17, "second": 21}
